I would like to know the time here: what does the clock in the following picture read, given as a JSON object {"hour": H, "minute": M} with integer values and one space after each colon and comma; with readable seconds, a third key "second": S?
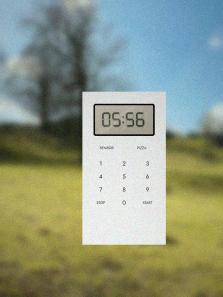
{"hour": 5, "minute": 56}
